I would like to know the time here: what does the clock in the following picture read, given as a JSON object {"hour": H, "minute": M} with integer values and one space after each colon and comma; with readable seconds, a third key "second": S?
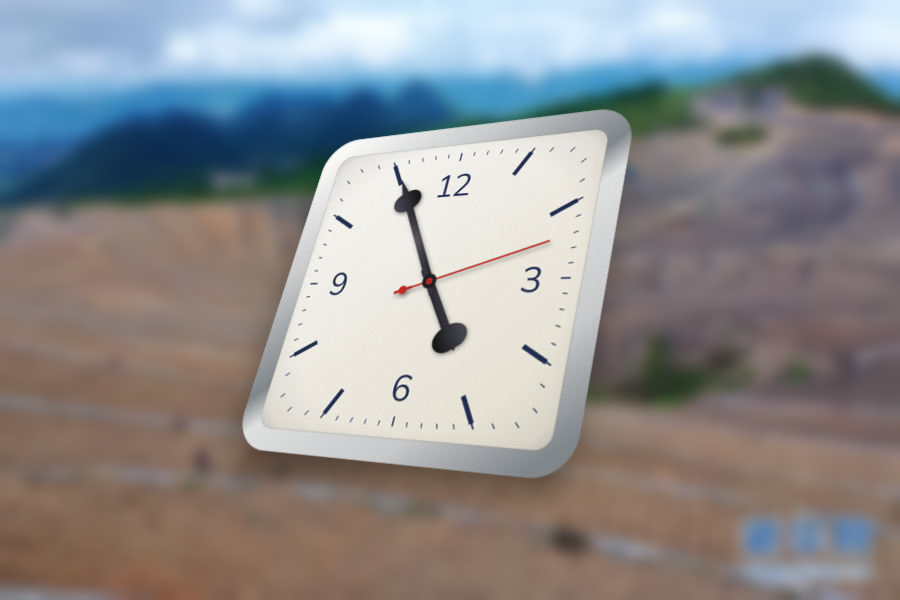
{"hour": 4, "minute": 55, "second": 12}
